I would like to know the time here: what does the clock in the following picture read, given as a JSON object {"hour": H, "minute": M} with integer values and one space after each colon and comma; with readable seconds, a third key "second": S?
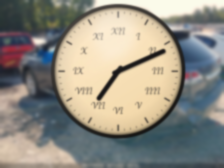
{"hour": 7, "minute": 11}
